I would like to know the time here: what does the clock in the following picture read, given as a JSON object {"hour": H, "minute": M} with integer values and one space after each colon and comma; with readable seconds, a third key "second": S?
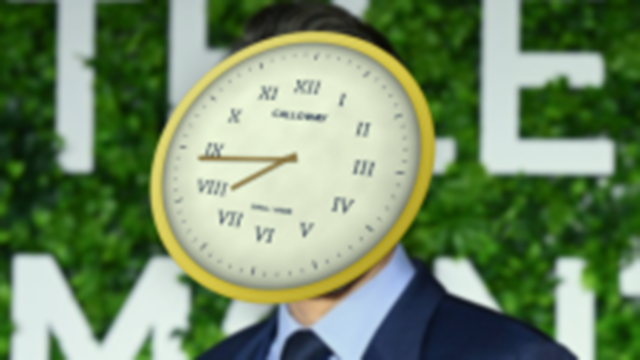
{"hour": 7, "minute": 44}
